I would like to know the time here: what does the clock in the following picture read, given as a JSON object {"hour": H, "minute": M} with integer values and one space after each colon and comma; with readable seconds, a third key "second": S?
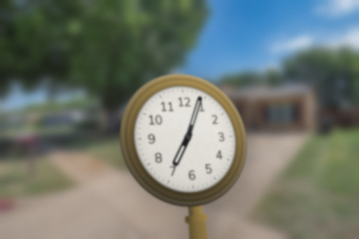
{"hour": 7, "minute": 4}
